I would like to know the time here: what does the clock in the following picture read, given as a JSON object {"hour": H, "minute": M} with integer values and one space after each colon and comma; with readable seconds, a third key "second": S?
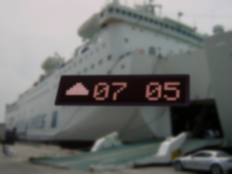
{"hour": 7, "minute": 5}
